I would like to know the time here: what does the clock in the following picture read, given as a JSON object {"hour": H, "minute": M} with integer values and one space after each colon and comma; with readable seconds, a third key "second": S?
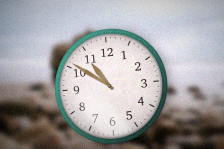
{"hour": 10, "minute": 51}
